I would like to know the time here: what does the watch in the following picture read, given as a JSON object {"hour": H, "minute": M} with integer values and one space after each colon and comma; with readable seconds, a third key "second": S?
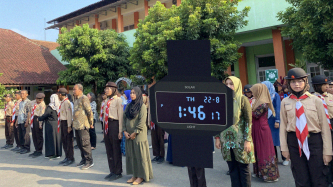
{"hour": 1, "minute": 46, "second": 17}
